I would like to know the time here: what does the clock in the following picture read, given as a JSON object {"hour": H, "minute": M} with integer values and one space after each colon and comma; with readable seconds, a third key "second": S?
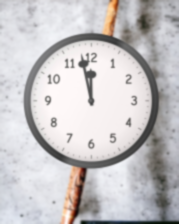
{"hour": 11, "minute": 58}
